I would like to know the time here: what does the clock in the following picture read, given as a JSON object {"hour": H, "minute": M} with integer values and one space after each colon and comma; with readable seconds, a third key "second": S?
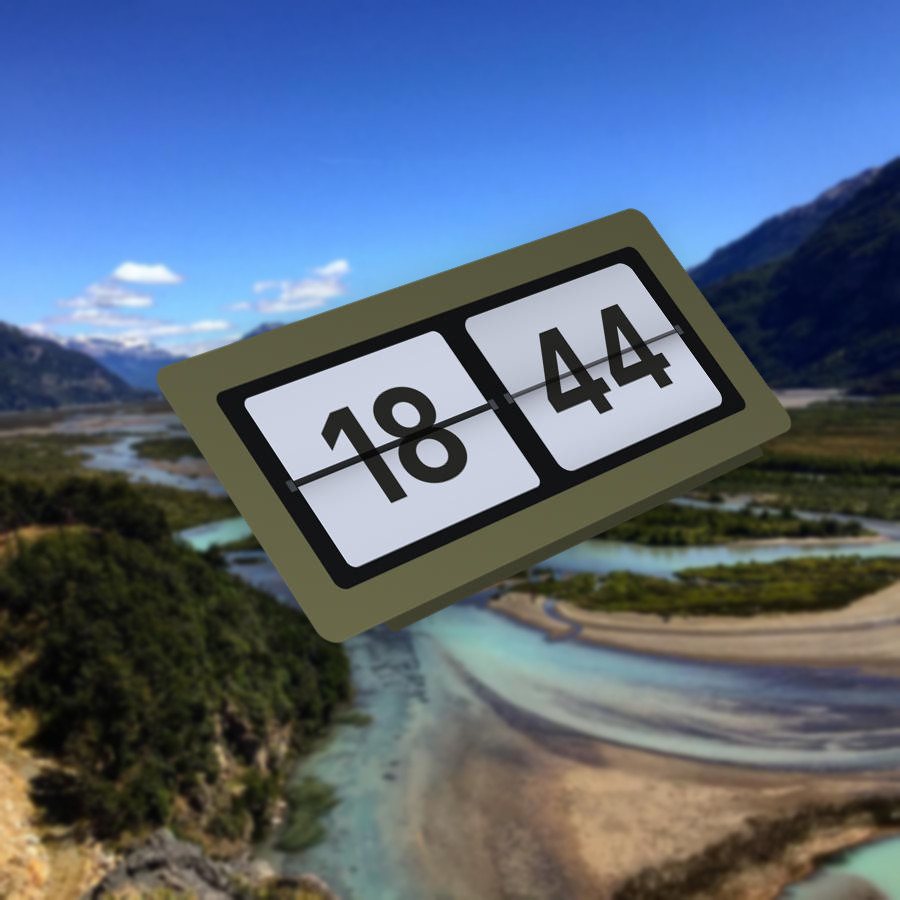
{"hour": 18, "minute": 44}
